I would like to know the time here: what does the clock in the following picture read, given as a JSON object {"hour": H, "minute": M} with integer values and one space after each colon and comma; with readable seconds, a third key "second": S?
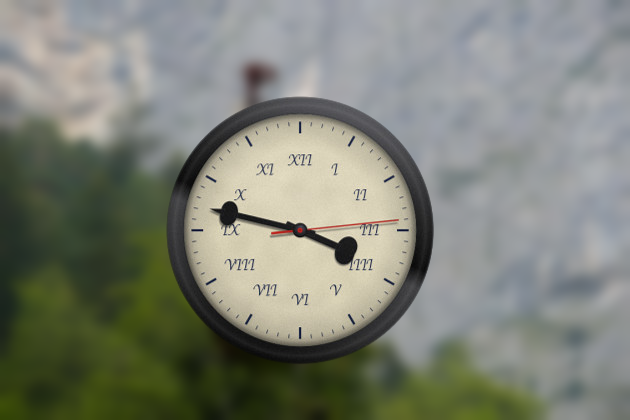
{"hour": 3, "minute": 47, "second": 14}
